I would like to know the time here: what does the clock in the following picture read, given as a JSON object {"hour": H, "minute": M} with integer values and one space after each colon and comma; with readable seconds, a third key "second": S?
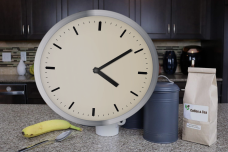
{"hour": 4, "minute": 9}
